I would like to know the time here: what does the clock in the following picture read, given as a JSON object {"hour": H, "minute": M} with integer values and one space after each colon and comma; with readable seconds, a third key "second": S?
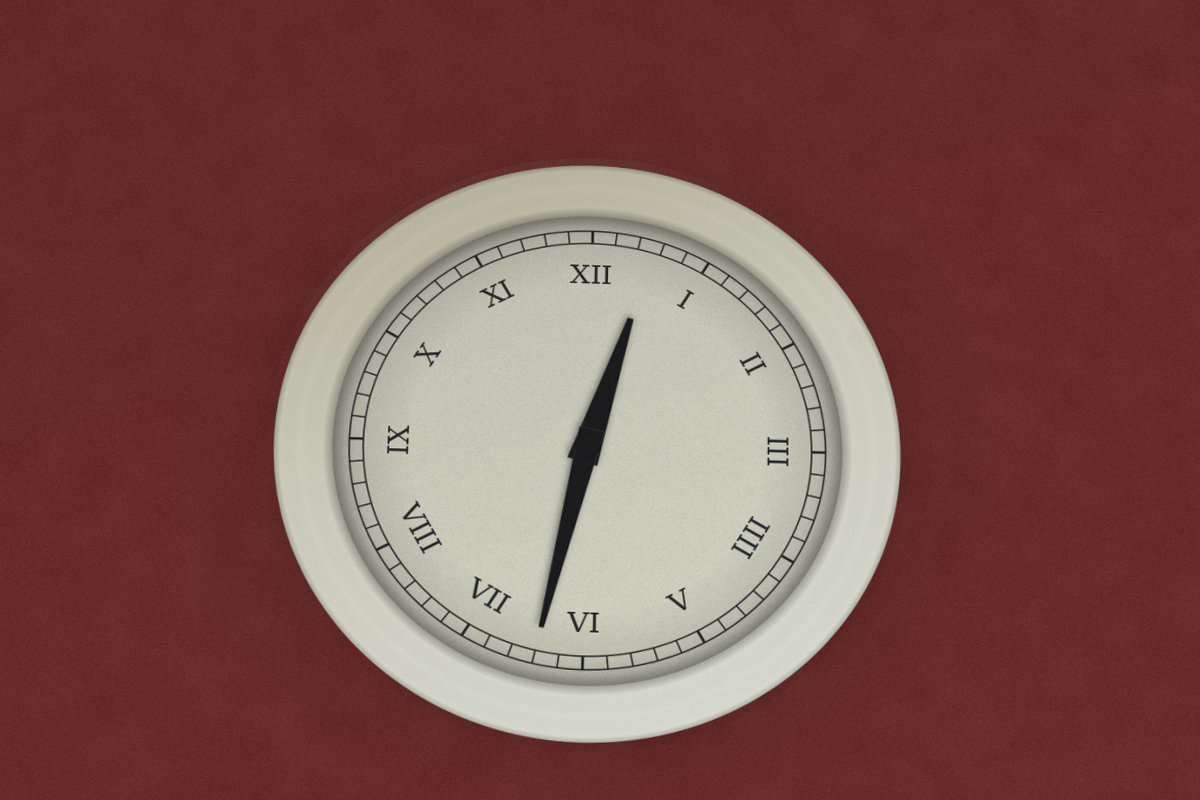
{"hour": 12, "minute": 32}
